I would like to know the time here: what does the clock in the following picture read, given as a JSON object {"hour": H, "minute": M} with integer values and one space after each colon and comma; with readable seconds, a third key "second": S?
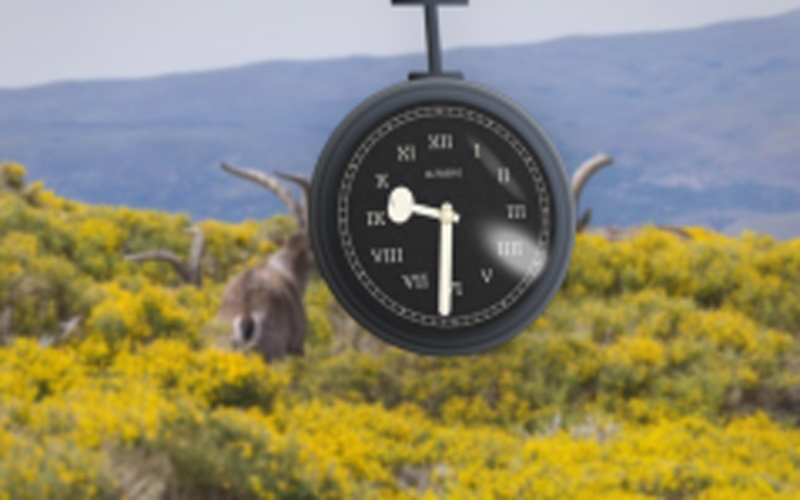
{"hour": 9, "minute": 31}
